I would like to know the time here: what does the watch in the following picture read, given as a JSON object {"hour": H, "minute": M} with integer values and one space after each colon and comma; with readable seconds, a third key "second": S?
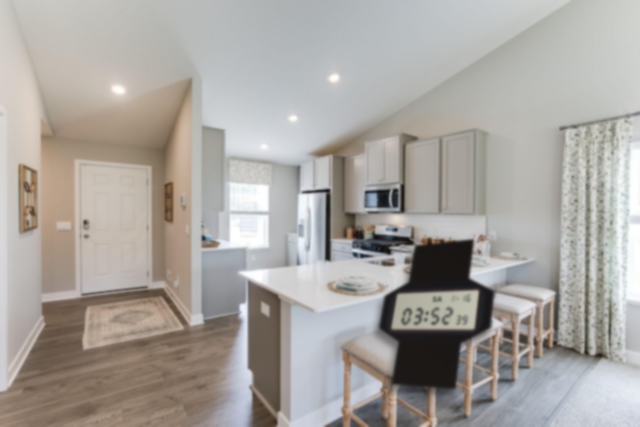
{"hour": 3, "minute": 52}
